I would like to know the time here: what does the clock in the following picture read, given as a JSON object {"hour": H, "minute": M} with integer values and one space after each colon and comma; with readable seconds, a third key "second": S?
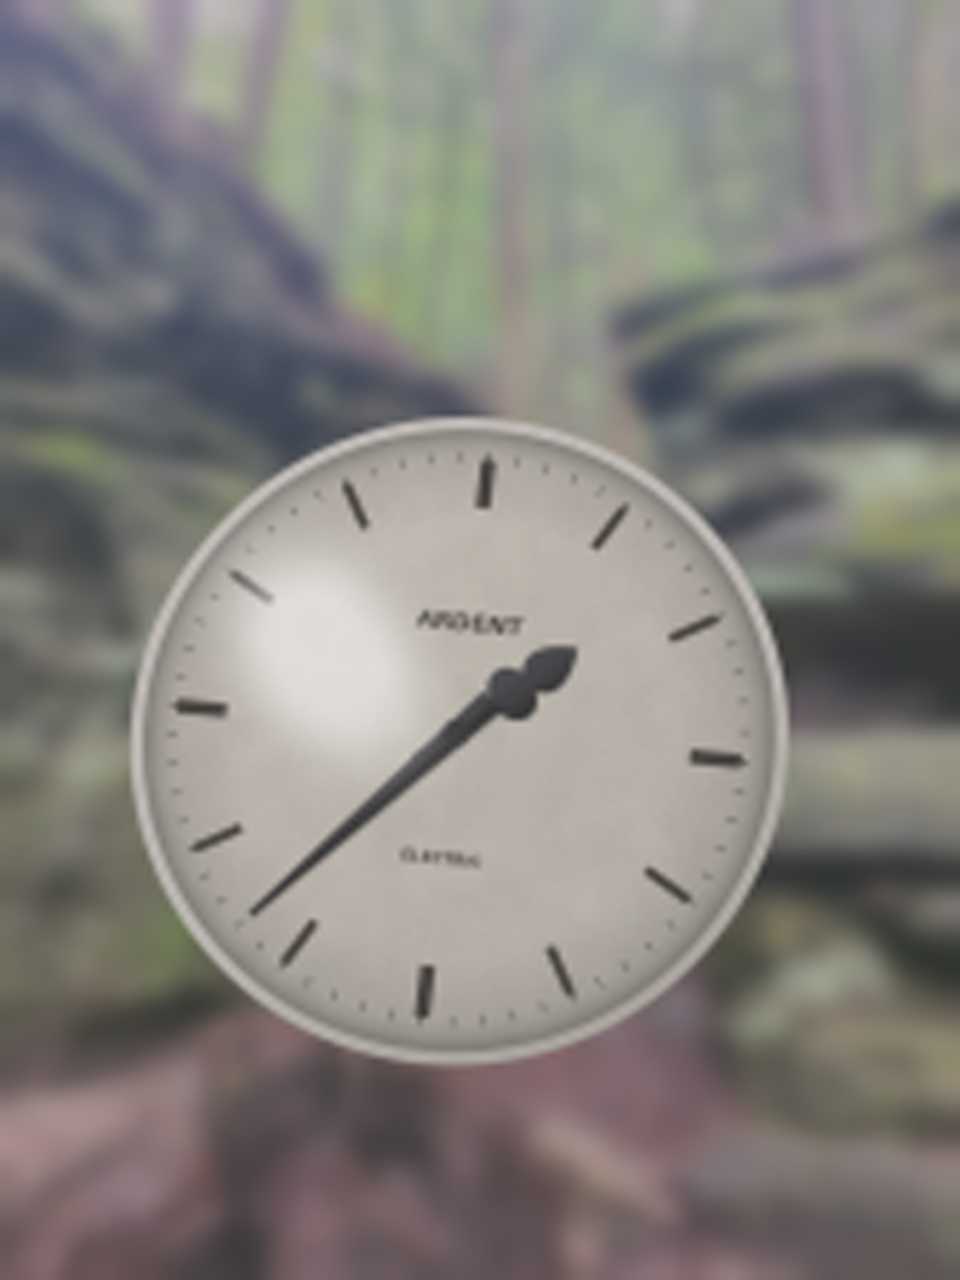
{"hour": 1, "minute": 37}
